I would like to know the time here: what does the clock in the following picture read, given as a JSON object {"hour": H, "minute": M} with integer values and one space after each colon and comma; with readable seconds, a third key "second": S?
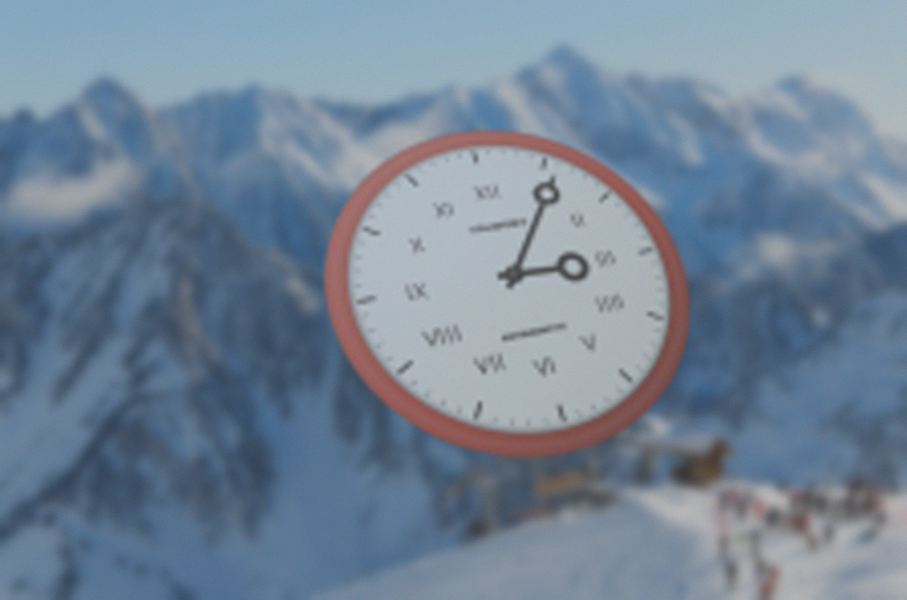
{"hour": 3, "minute": 6}
